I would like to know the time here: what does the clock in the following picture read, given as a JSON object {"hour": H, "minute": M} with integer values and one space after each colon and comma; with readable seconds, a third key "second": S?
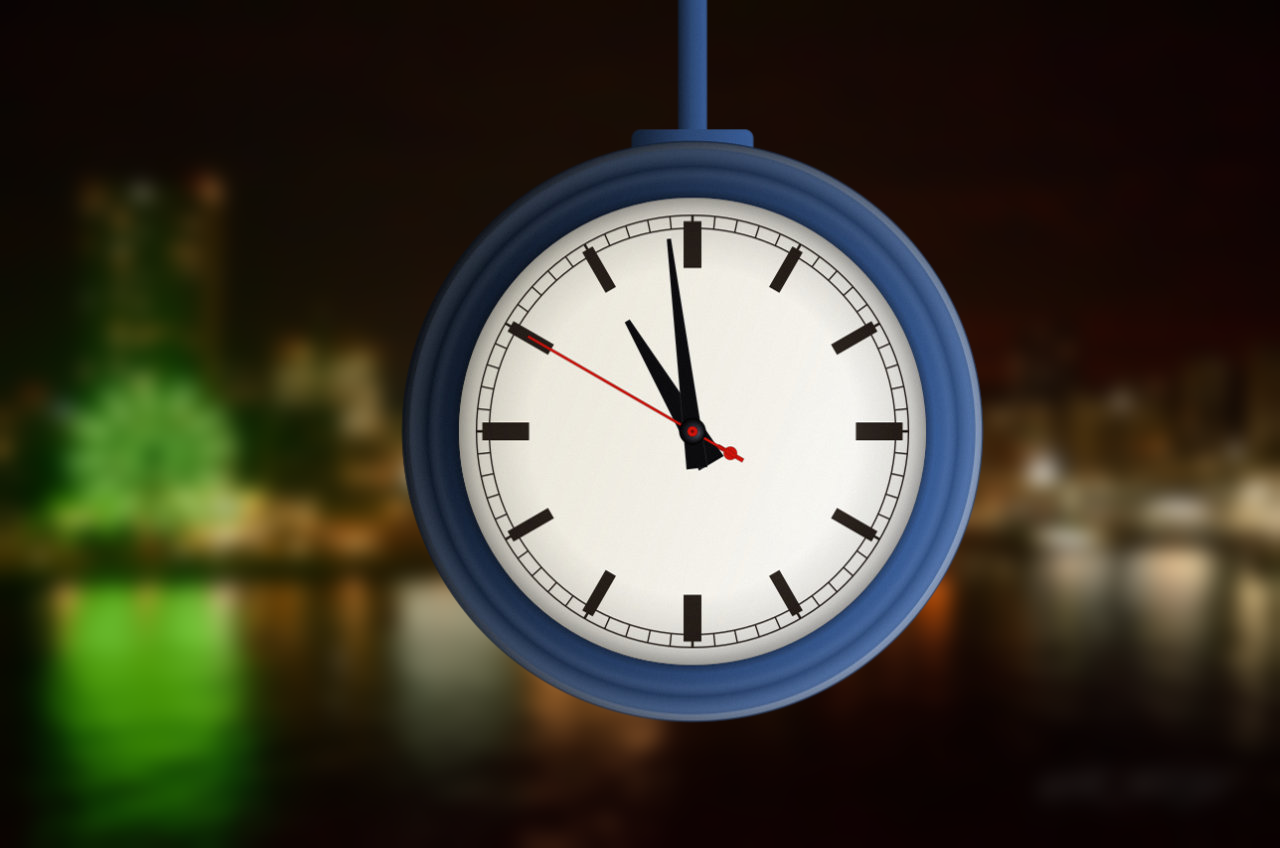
{"hour": 10, "minute": 58, "second": 50}
